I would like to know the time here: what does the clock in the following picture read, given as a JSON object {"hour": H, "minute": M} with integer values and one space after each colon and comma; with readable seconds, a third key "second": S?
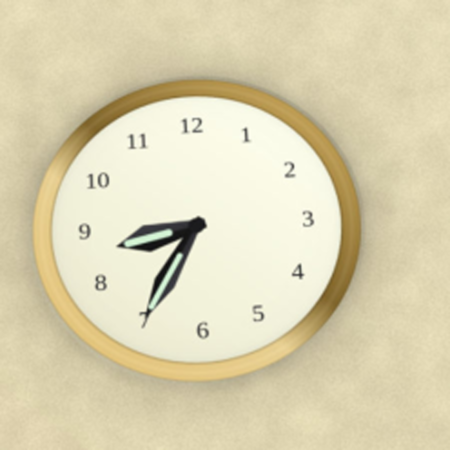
{"hour": 8, "minute": 35}
